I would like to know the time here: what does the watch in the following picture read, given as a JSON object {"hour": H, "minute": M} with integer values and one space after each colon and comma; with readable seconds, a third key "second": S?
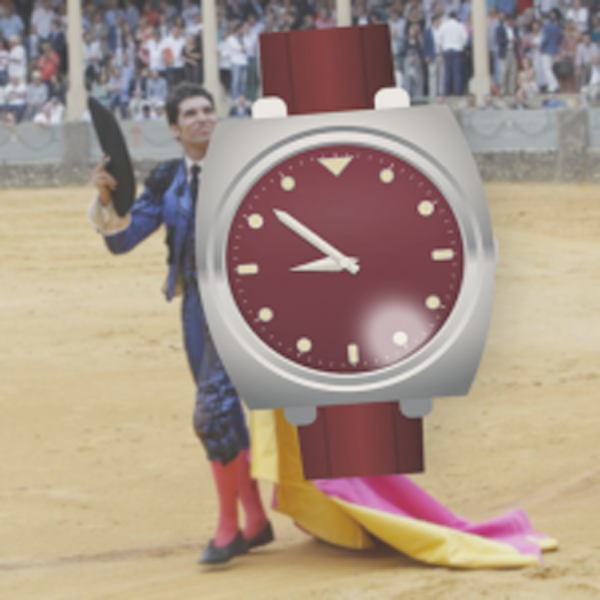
{"hour": 8, "minute": 52}
